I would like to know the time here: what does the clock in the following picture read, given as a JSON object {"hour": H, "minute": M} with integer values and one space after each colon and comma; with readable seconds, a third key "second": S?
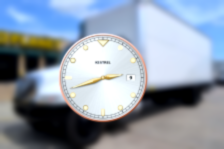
{"hour": 2, "minute": 42}
